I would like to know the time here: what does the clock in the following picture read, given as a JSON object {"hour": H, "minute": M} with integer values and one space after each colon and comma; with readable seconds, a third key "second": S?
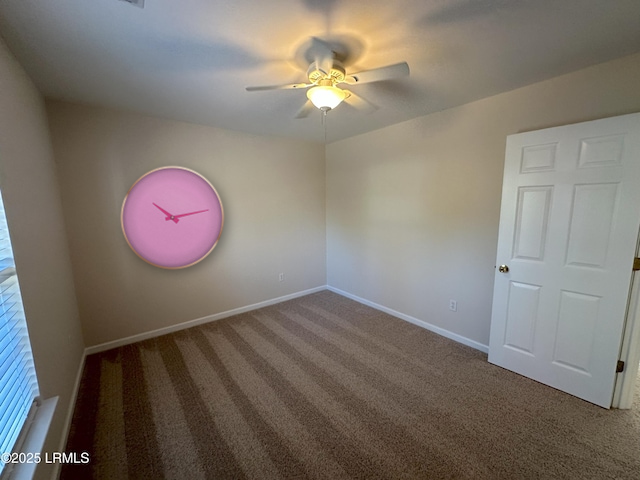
{"hour": 10, "minute": 13}
